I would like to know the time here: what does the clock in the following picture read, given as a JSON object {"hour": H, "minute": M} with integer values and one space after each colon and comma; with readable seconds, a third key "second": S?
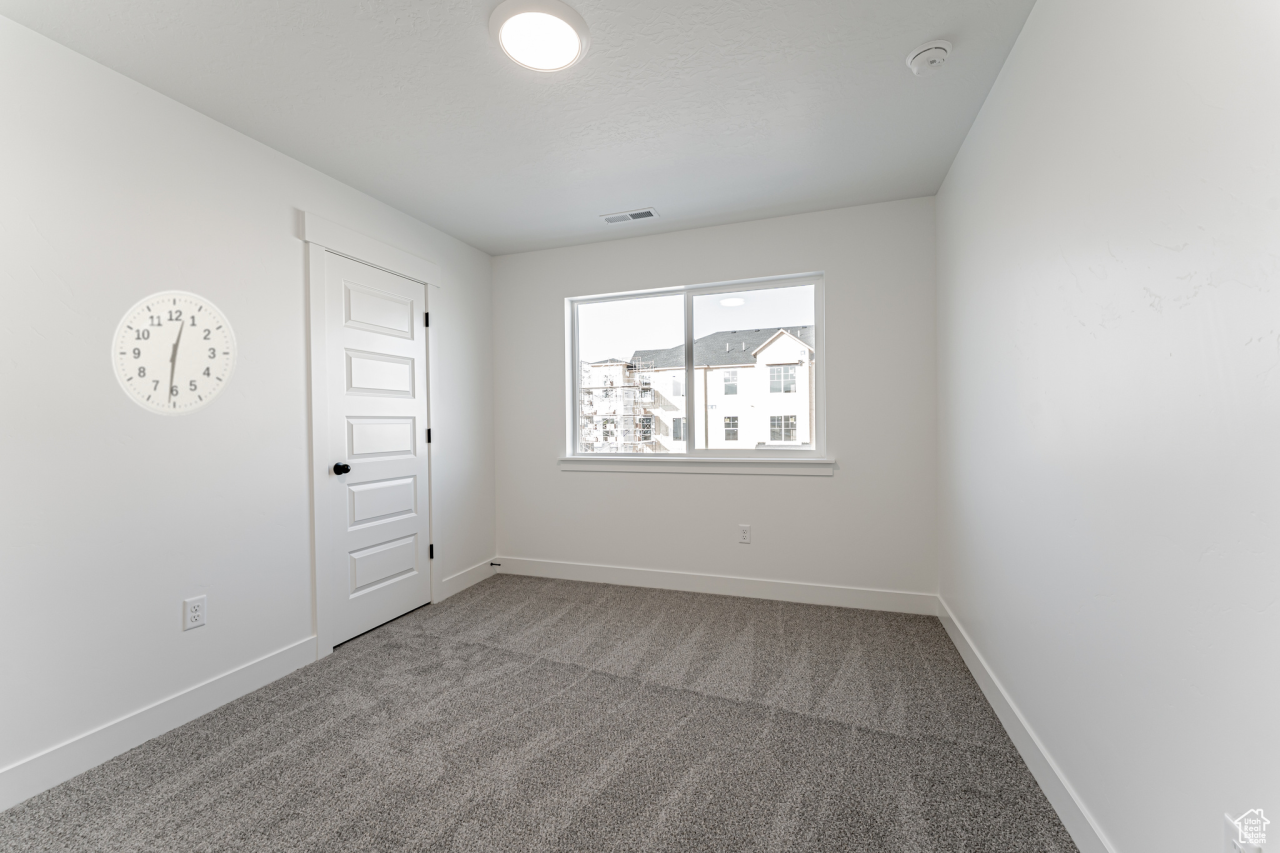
{"hour": 12, "minute": 31}
